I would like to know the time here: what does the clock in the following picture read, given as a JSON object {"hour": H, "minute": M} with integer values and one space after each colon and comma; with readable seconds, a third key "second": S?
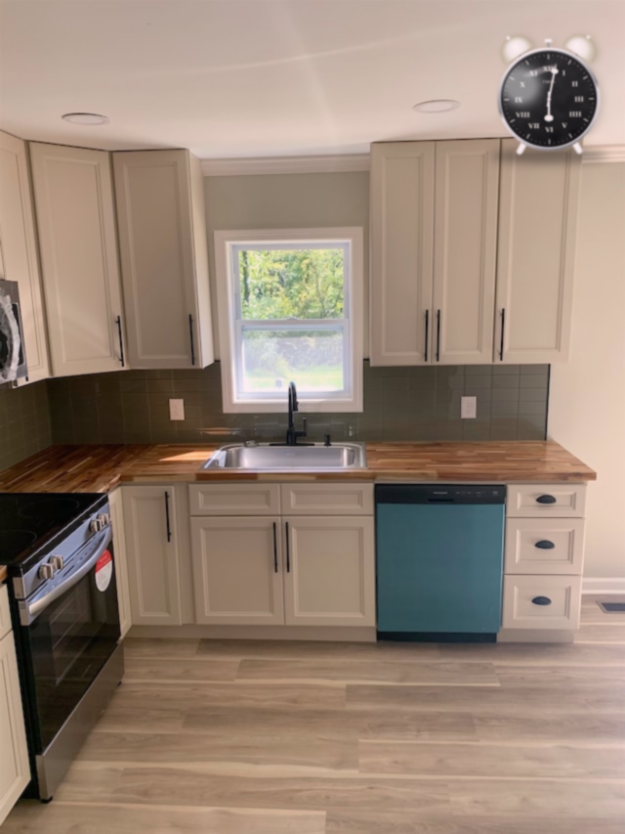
{"hour": 6, "minute": 2}
